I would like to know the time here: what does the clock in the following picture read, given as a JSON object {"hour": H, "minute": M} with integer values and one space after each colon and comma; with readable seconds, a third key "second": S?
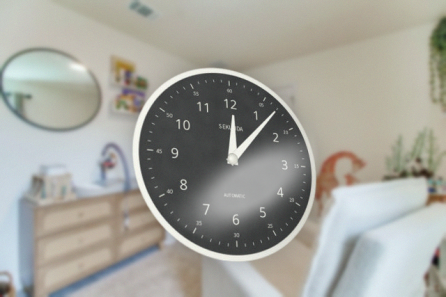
{"hour": 12, "minute": 7}
